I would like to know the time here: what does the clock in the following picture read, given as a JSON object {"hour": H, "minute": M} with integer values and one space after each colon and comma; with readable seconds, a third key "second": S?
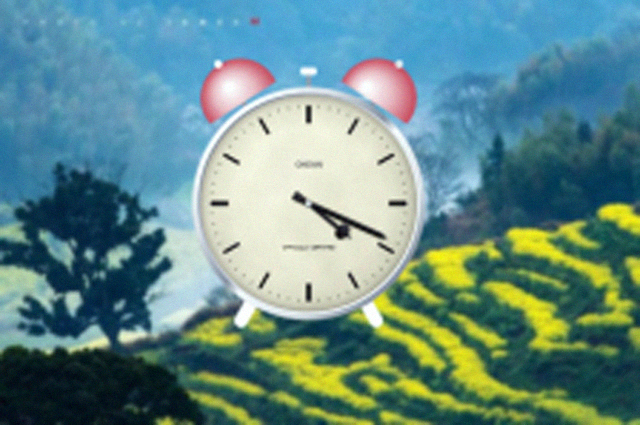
{"hour": 4, "minute": 19}
